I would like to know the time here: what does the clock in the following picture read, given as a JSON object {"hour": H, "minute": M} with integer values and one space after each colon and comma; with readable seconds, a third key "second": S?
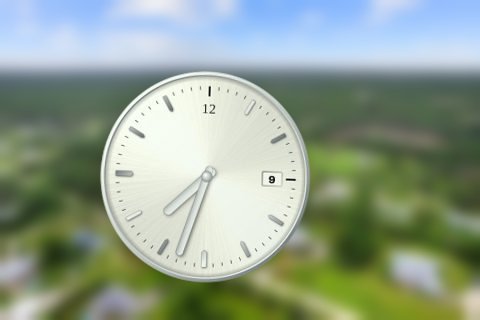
{"hour": 7, "minute": 33}
